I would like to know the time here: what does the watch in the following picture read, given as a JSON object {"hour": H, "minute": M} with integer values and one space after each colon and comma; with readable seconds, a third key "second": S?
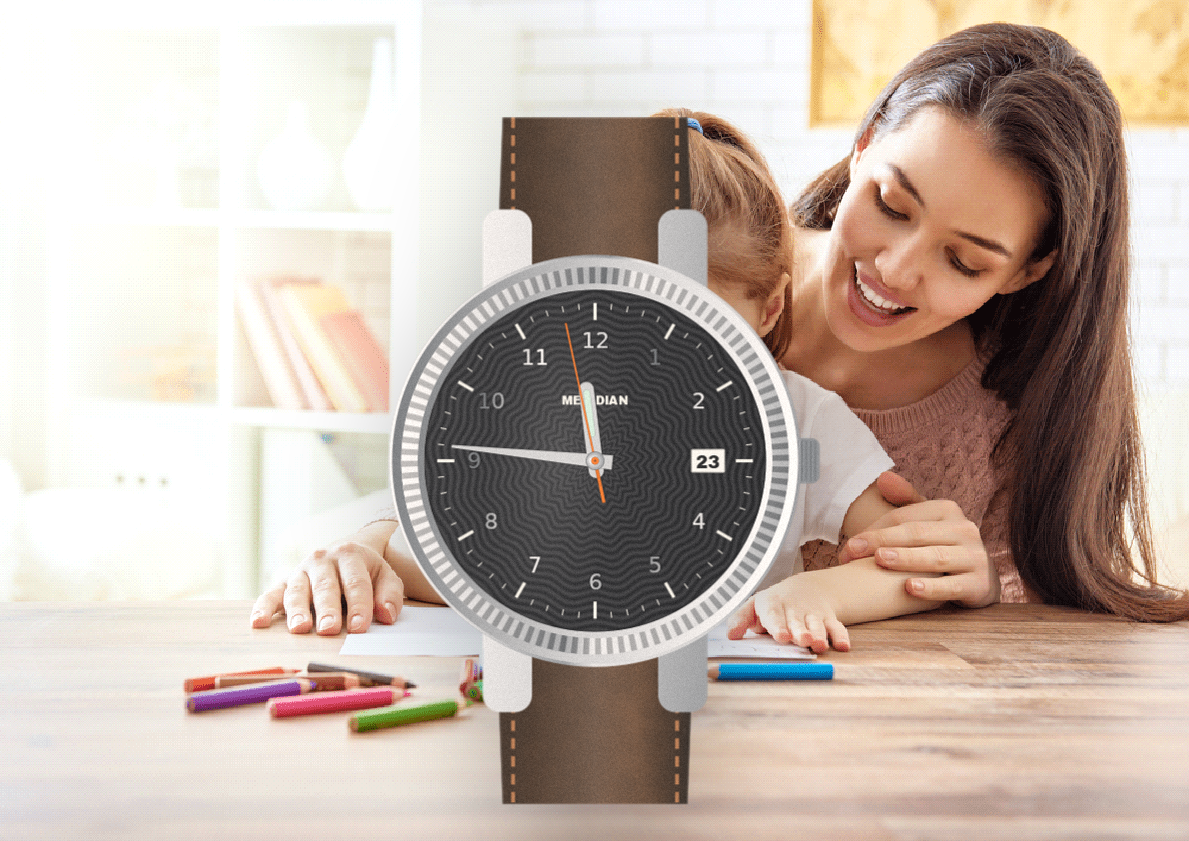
{"hour": 11, "minute": 45, "second": 58}
